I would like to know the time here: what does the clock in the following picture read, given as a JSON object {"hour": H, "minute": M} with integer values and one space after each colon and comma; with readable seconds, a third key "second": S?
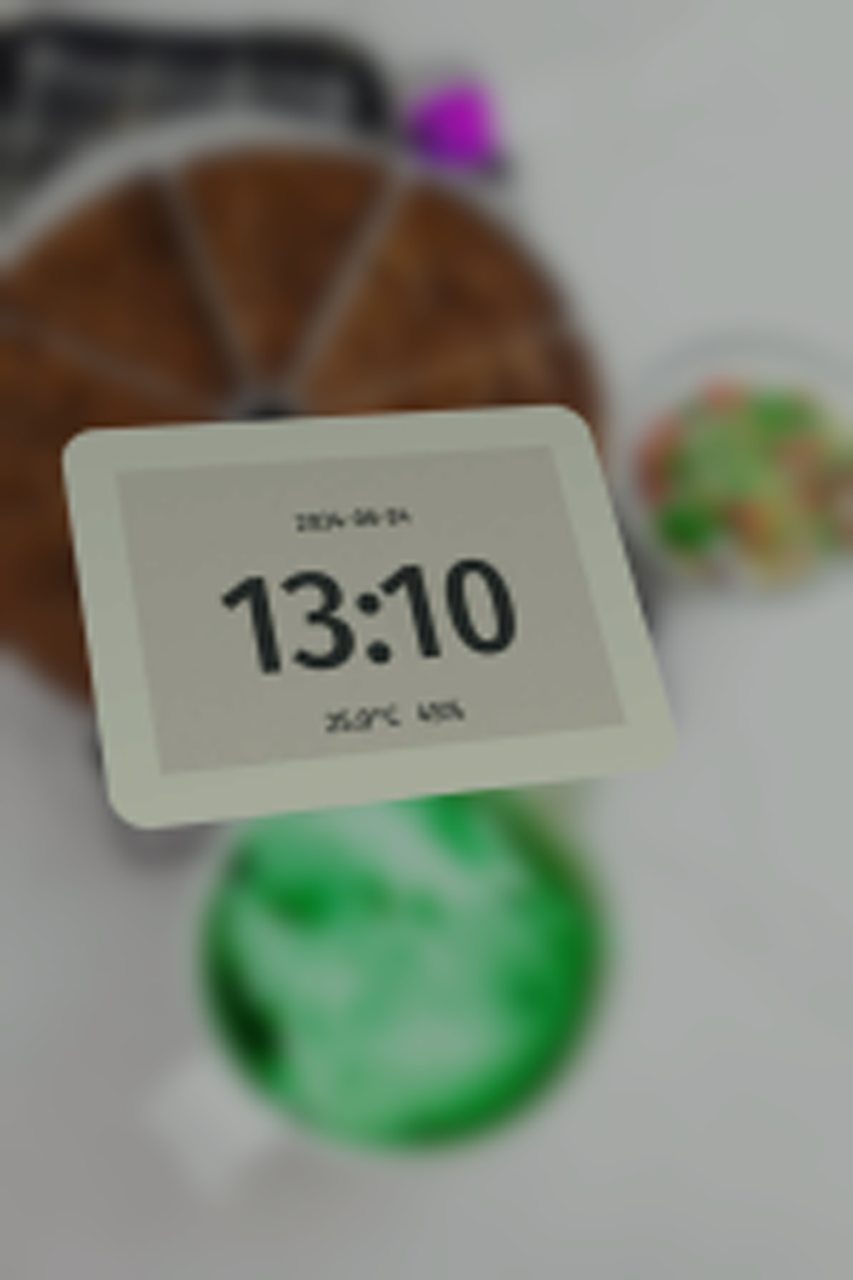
{"hour": 13, "minute": 10}
